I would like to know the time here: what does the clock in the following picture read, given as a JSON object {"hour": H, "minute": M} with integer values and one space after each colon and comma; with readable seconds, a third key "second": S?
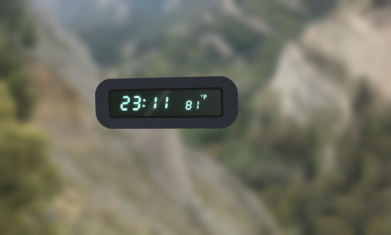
{"hour": 23, "minute": 11}
